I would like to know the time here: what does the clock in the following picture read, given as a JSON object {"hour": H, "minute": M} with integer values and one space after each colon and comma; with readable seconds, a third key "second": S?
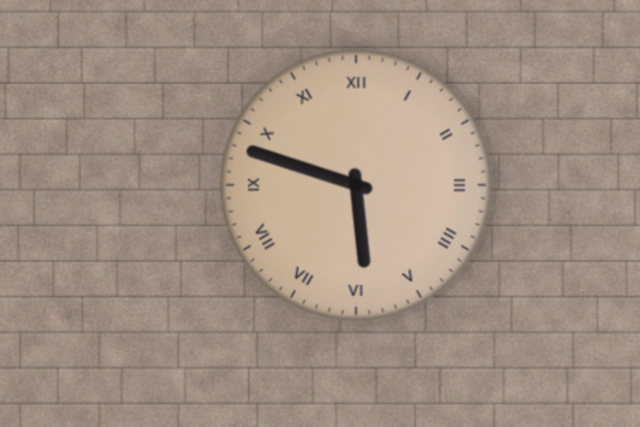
{"hour": 5, "minute": 48}
